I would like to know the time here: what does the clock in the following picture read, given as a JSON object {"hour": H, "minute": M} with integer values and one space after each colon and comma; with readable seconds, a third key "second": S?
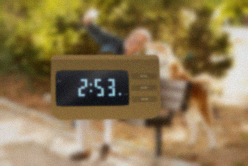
{"hour": 2, "minute": 53}
